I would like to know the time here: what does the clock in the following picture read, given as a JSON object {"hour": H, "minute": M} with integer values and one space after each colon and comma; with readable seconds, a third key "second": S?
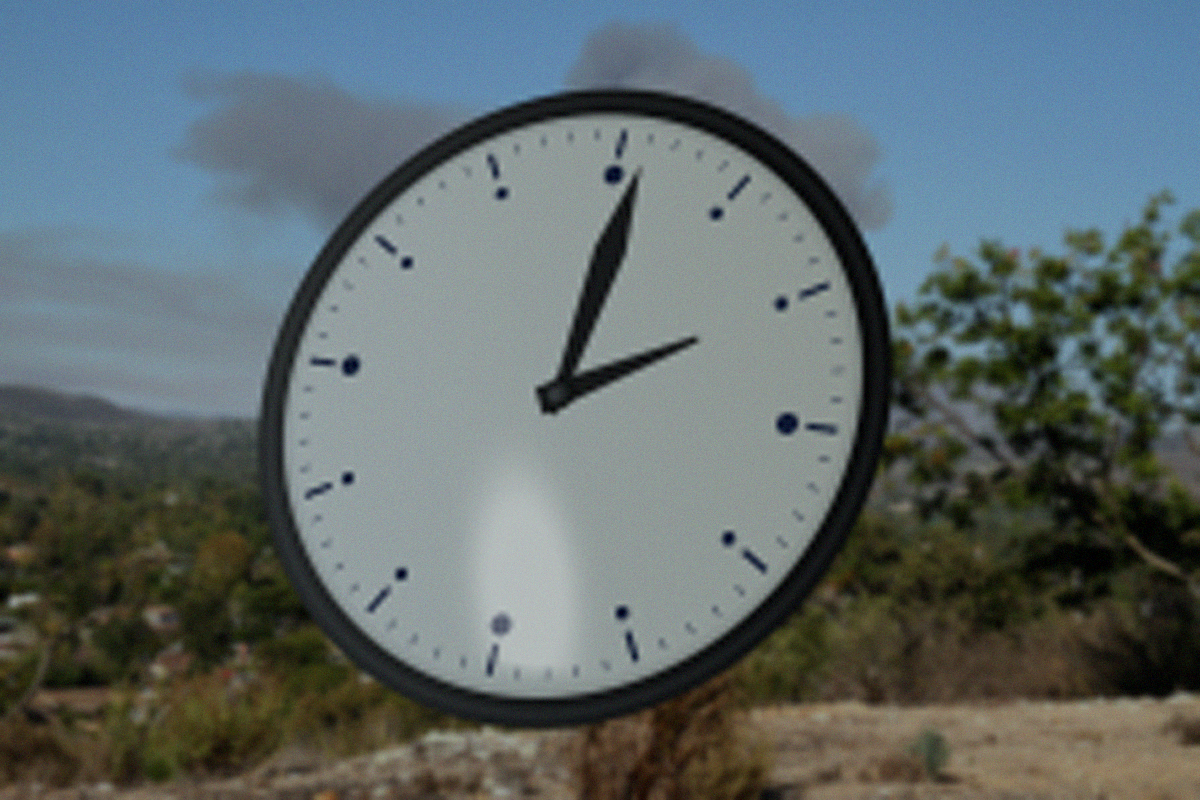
{"hour": 2, "minute": 1}
